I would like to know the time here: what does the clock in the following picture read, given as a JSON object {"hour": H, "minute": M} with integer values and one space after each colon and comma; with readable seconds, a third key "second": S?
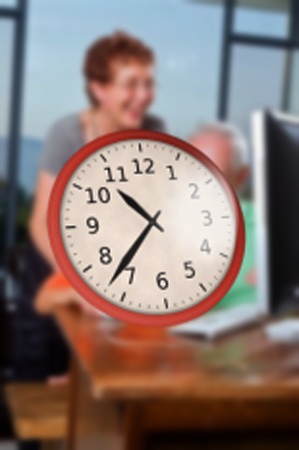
{"hour": 10, "minute": 37}
